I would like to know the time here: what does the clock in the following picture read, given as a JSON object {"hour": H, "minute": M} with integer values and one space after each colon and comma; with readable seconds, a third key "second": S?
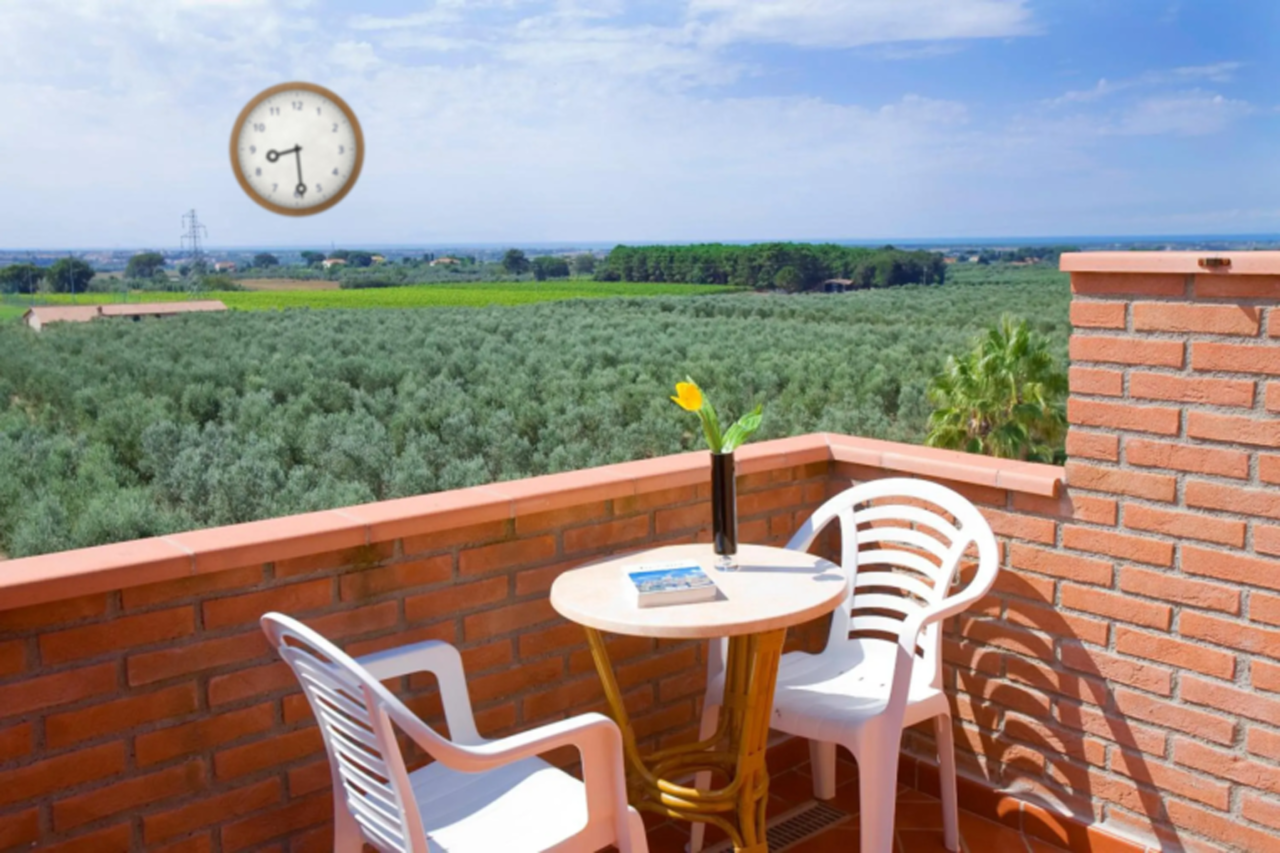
{"hour": 8, "minute": 29}
